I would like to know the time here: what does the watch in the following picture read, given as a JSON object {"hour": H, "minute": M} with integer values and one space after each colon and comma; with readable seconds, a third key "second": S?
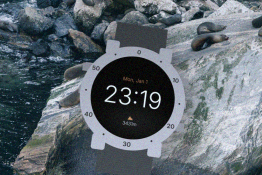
{"hour": 23, "minute": 19}
